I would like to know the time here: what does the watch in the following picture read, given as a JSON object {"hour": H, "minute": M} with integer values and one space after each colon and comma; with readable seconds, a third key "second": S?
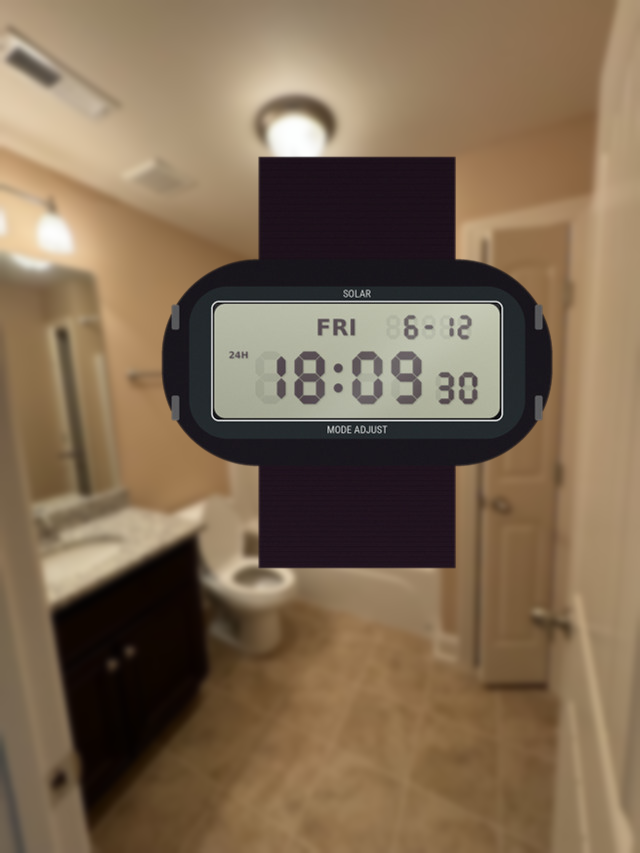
{"hour": 18, "minute": 9, "second": 30}
